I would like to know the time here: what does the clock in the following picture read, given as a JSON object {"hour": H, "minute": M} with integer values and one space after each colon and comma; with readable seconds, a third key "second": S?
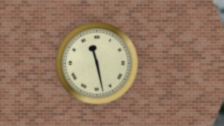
{"hour": 11, "minute": 28}
